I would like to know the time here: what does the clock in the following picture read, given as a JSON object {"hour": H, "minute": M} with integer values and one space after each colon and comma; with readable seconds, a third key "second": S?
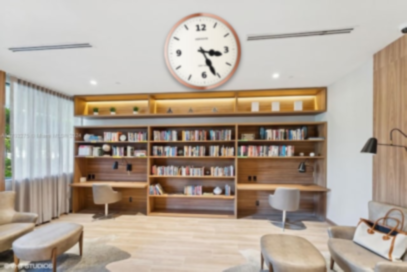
{"hour": 3, "minute": 26}
